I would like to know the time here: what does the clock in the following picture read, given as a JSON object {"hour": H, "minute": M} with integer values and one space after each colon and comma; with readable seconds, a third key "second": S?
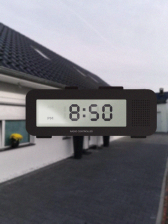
{"hour": 8, "minute": 50}
